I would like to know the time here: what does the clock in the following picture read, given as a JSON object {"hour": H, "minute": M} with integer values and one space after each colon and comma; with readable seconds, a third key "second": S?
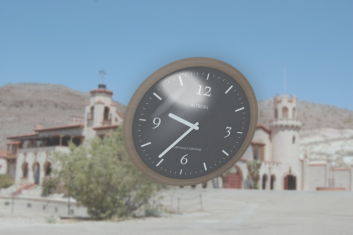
{"hour": 9, "minute": 36}
